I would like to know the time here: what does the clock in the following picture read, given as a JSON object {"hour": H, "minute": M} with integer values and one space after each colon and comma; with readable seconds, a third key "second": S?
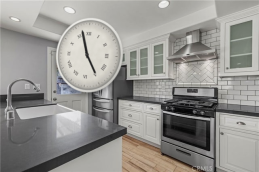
{"hour": 4, "minute": 57}
